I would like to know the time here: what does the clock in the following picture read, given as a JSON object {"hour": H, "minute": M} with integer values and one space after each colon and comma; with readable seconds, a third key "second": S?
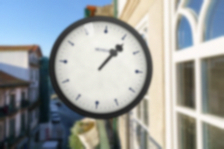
{"hour": 1, "minute": 6}
